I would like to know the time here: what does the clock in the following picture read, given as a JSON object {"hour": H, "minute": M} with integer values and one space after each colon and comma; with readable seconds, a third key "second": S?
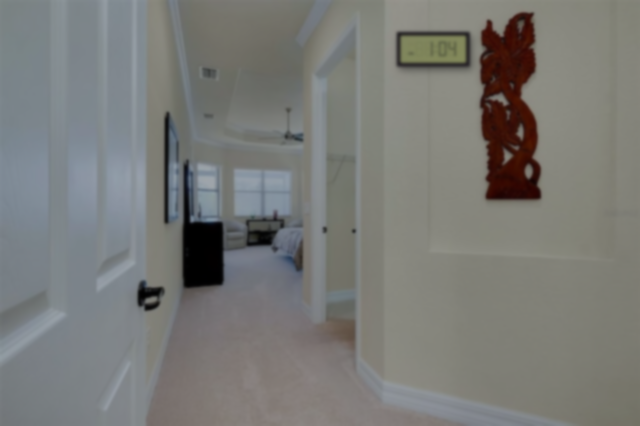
{"hour": 1, "minute": 4}
